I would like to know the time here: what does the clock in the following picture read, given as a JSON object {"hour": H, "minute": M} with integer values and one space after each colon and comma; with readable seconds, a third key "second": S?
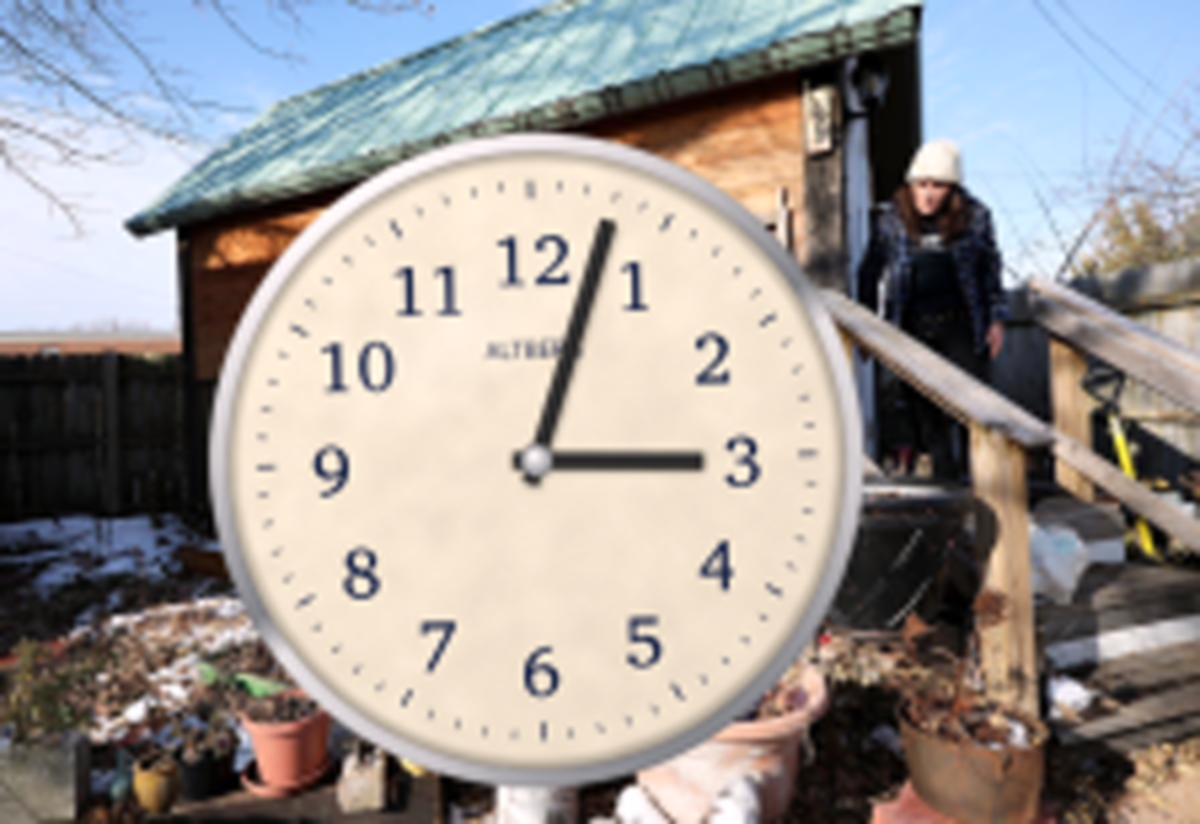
{"hour": 3, "minute": 3}
